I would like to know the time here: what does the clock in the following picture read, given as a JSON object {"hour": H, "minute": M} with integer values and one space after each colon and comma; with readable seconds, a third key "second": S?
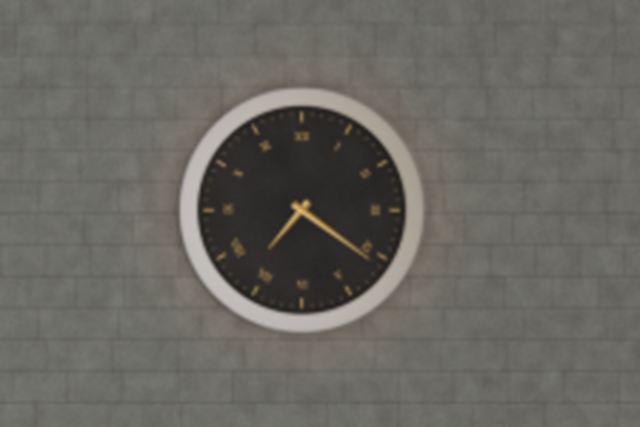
{"hour": 7, "minute": 21}
